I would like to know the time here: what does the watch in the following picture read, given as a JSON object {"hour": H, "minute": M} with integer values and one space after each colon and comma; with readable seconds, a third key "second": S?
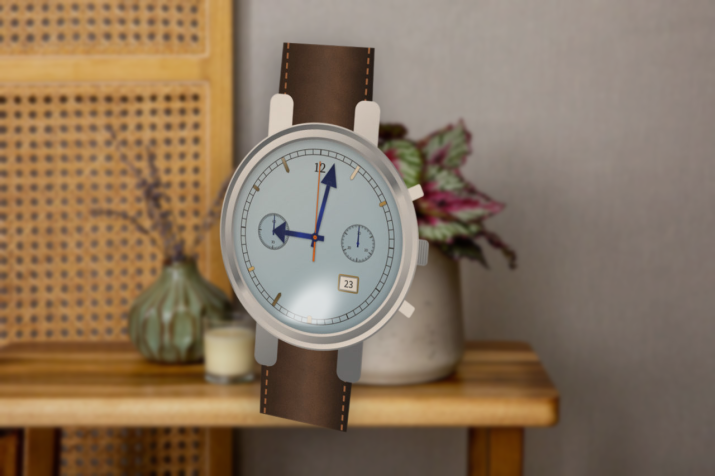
{"hour": 9, "minute": 2}
